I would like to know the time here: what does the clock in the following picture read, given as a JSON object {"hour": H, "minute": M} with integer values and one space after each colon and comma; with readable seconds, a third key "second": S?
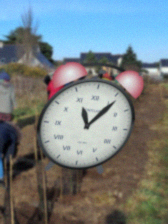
{"hour": 11, "minute": 6}
